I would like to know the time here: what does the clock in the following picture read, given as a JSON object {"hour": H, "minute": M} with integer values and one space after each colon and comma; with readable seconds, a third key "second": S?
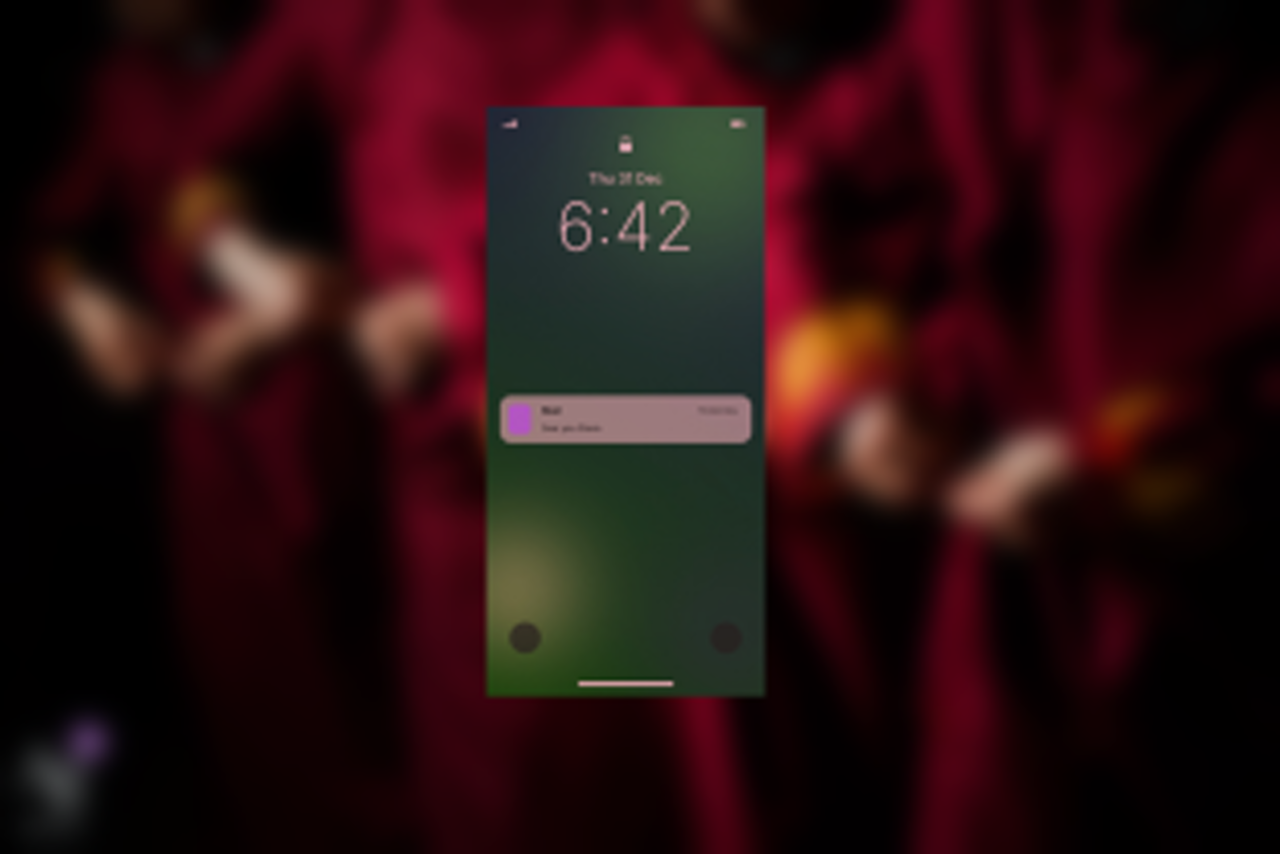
{"hour": 6, "minute": 42}
